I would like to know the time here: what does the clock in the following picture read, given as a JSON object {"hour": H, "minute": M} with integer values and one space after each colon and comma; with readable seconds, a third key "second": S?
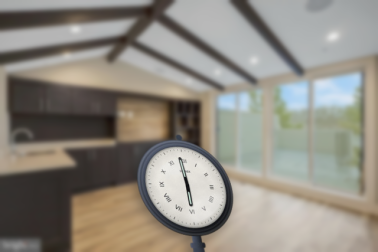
{"hour": 5, "minute": 59}
